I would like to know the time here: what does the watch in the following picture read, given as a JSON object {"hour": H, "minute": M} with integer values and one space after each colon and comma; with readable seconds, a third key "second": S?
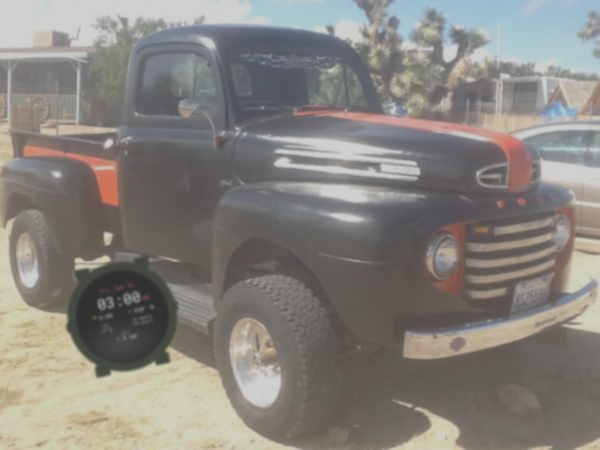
{"hour": 3, "minute": 0}
